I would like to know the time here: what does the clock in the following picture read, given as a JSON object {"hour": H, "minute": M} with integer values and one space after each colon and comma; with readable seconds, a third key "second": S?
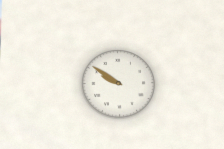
{"hour": 9, "minute": 51}
